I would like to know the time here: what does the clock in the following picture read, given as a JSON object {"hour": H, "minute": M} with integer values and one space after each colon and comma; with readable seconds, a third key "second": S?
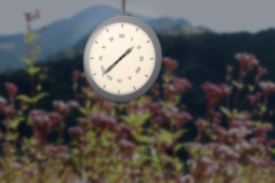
{"hour": 1, "minute": 38}
